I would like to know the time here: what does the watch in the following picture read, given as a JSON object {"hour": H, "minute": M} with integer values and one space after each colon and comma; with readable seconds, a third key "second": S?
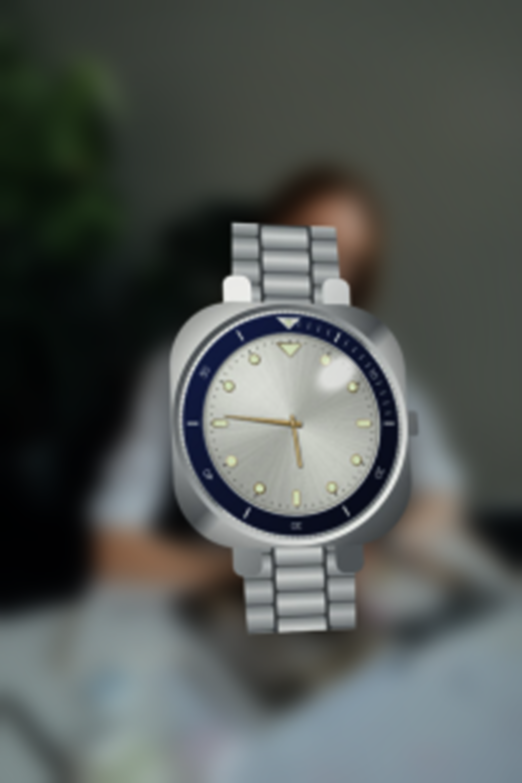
{"hour": 5, "minute": 46}
